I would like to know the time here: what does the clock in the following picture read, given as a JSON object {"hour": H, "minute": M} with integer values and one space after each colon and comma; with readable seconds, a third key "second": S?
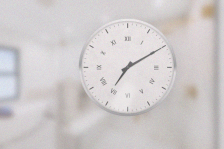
{"hour": 7, "minute": 10}
